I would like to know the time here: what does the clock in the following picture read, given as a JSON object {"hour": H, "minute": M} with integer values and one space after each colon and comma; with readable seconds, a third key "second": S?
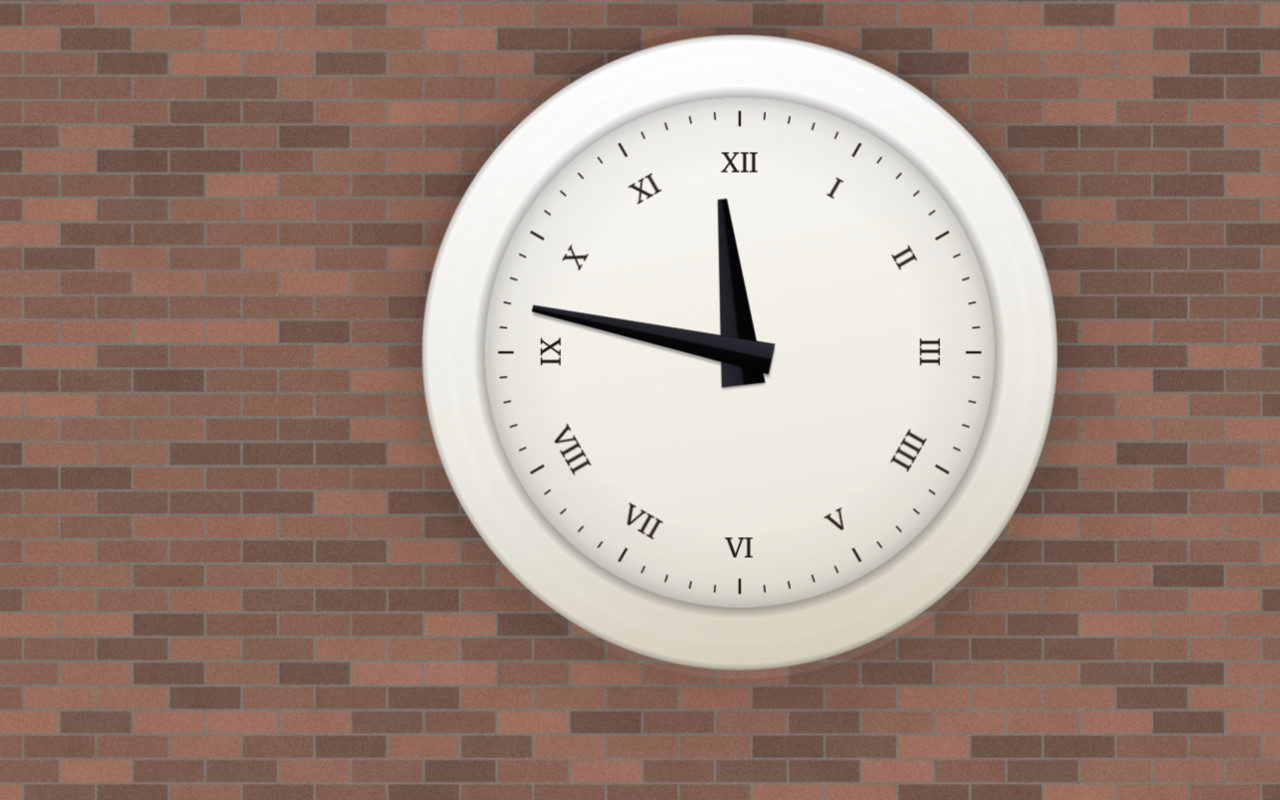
{"hour": 11, "minute": 47}
